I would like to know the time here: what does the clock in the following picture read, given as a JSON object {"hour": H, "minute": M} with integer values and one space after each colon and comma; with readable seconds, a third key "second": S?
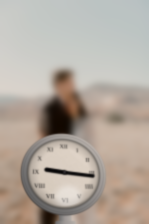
{"hour": 9, "minute": 16}
